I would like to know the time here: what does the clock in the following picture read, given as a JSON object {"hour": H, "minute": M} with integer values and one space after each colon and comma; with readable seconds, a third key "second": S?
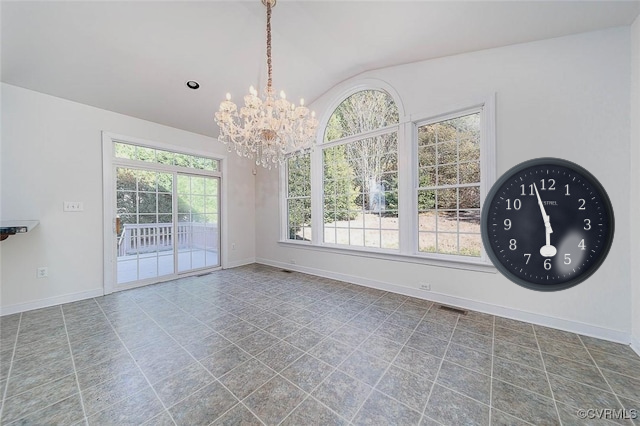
{"hour": 5, "minute": 57}
